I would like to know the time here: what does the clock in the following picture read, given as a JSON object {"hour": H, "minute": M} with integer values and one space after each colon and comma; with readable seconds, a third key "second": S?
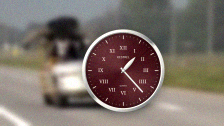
{"hour": 1, "minute": 23}
